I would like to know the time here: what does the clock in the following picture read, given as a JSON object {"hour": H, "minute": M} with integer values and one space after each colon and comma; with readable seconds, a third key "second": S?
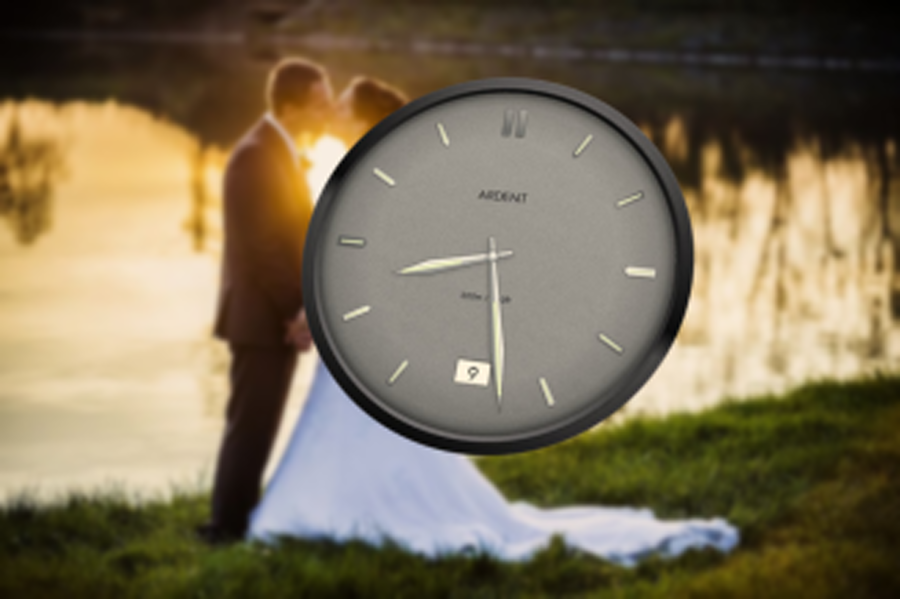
{"hour": 8, "minute": 28}
